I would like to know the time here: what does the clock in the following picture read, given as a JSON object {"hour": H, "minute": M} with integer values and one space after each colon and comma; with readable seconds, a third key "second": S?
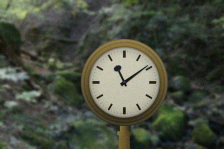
{"hour": 11, "minute": 9}
